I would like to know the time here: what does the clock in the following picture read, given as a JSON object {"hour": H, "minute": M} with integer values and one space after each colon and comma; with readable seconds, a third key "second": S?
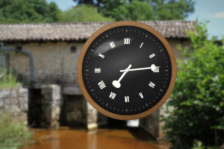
{"hour": 7, "minute": 14}
